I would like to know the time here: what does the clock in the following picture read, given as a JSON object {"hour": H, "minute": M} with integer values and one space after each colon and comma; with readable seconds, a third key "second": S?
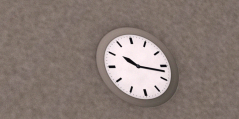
{"hour": 10, "minute": 17}
